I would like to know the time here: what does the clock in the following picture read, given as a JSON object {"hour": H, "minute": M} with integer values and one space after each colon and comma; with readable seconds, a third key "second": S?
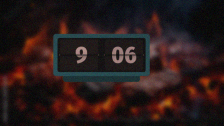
{"hour": 9, "minute": 6}
